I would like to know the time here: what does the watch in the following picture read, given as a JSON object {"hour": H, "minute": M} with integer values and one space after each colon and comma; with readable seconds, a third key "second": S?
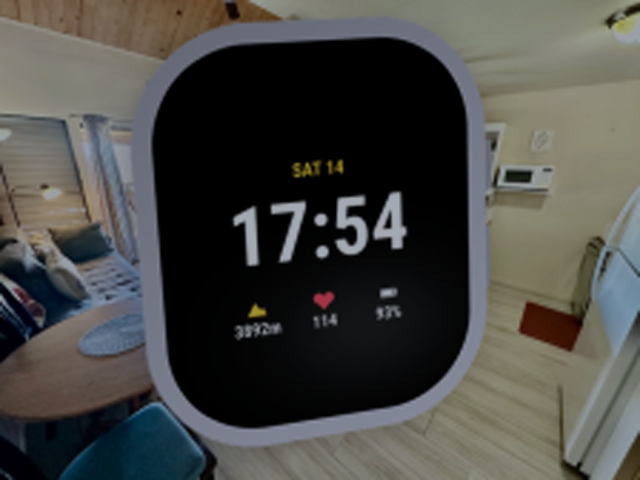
{"hour": 17, "minute": 54}
